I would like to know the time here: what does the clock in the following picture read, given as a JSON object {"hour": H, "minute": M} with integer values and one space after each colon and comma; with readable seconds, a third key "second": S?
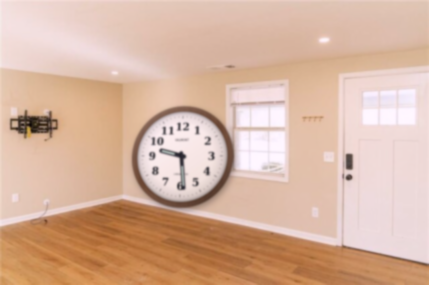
{"hour": 9, "minute": 29}
